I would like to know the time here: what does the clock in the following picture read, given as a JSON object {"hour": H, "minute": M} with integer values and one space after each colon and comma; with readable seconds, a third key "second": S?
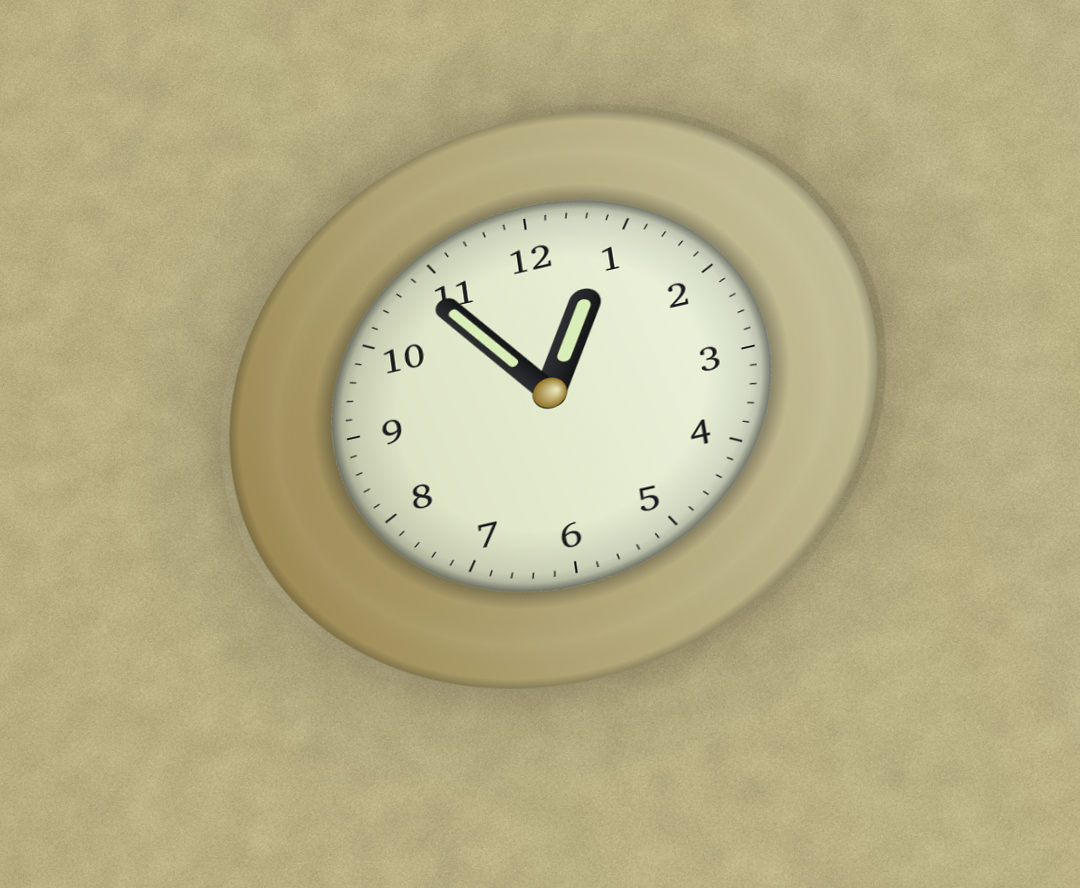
{"hour": 12, "minute": 54}
